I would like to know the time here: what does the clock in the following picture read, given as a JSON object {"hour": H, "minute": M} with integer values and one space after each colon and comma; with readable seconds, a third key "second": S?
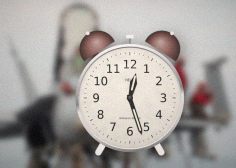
{"hour": 12, "minute": 27}
